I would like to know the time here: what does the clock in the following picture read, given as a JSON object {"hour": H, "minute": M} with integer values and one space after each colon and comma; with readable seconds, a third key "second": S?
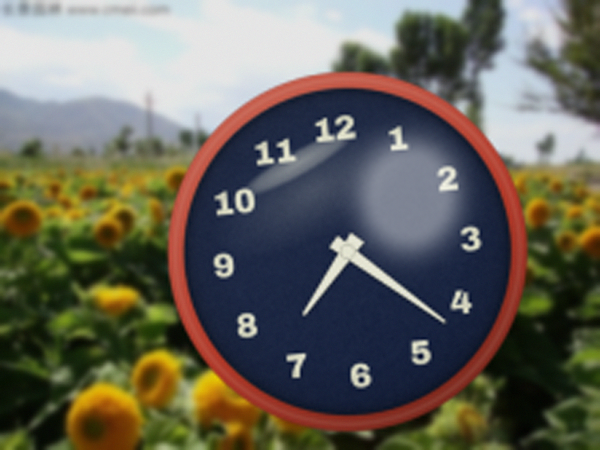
{"hour": 7, "minute": 22}
